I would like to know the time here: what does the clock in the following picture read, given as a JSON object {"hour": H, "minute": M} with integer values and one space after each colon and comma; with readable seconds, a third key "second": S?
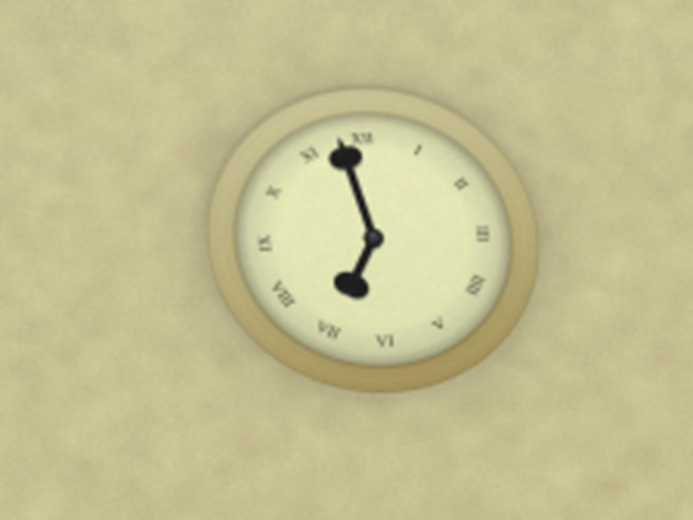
{"hour": 6, "minute": 58}
